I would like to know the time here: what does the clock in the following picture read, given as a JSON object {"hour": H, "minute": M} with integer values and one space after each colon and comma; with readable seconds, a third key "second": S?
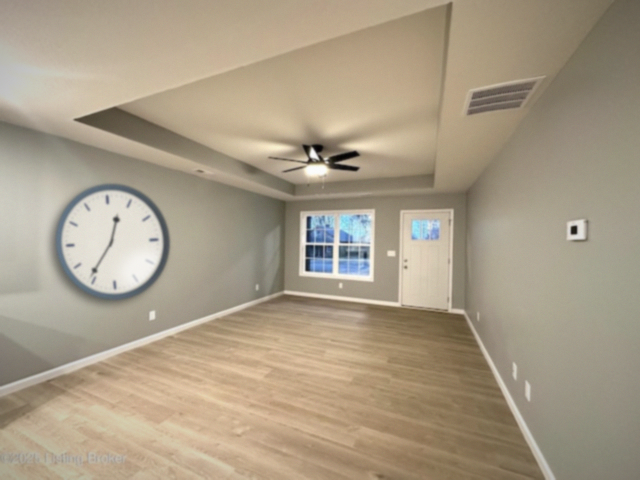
{"hour": 12, "minute": 36}
